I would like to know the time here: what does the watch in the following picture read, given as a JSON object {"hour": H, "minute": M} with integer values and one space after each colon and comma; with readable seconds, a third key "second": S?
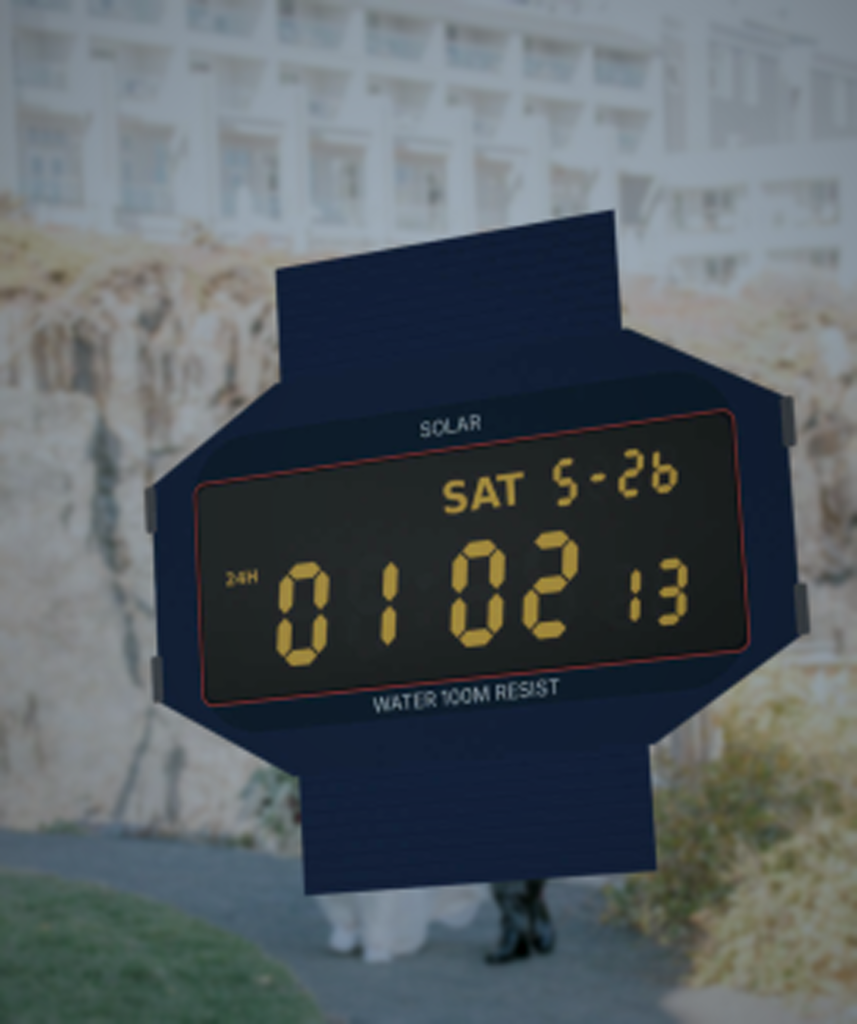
{"hour": 1, "minute": 2, "second": 13}
